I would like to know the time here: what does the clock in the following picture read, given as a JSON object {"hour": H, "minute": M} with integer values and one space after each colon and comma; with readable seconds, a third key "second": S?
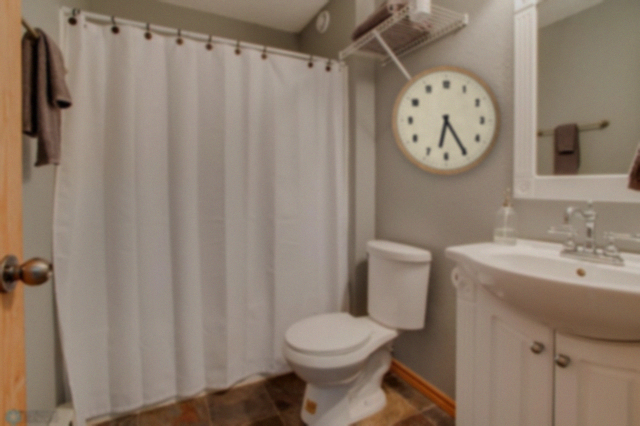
{"hour": 6, "minute": 25}
